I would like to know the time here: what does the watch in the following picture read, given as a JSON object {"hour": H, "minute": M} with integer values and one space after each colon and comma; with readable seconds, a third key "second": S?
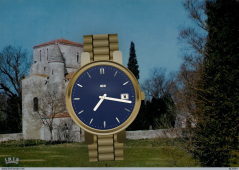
{"hour": 7, "minute": 17}
